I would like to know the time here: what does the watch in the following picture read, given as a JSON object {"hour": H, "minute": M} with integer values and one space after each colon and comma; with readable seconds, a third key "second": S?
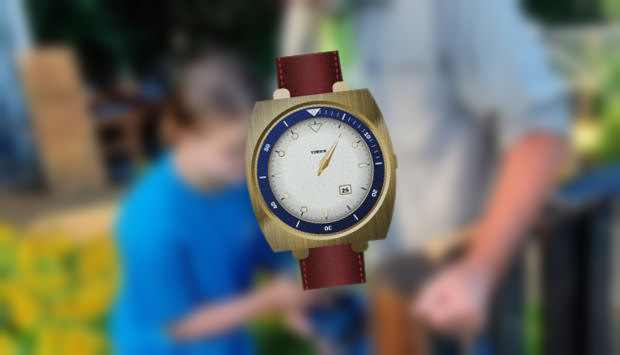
{"hour": 1, "minute": 6}
